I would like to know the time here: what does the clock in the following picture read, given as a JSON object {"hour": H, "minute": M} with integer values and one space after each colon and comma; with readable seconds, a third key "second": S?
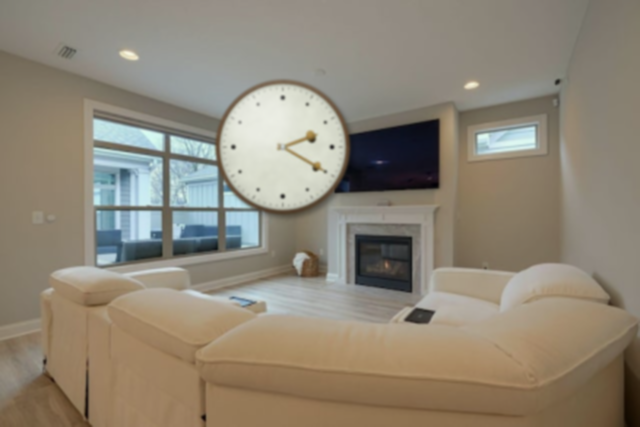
{"hour": 2, "minute": 20}
